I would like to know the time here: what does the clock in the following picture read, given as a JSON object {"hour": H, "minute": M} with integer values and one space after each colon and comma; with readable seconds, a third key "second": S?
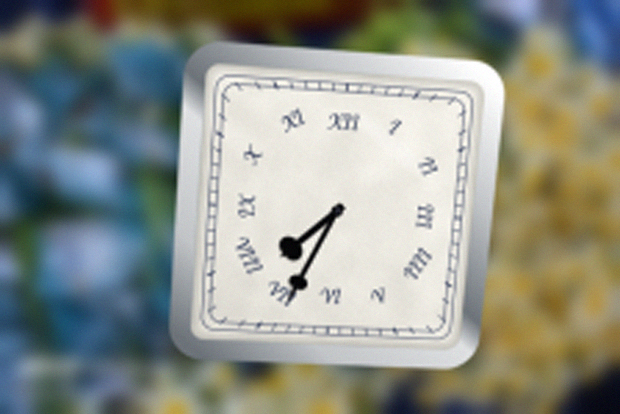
{"hour": 7, "minute": 34}
